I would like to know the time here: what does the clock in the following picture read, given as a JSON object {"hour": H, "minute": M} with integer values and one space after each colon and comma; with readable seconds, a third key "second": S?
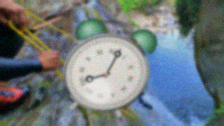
{"hour": 8, "minute": 2}
